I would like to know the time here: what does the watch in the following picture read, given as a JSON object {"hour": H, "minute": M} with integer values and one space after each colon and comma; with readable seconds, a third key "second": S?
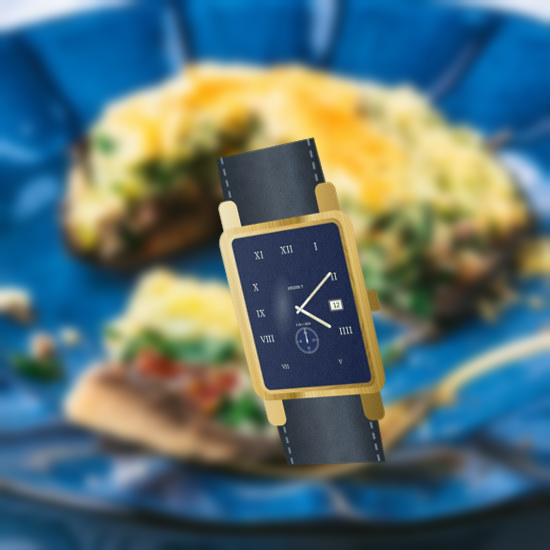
{"hour": 4, "minute": 9}
